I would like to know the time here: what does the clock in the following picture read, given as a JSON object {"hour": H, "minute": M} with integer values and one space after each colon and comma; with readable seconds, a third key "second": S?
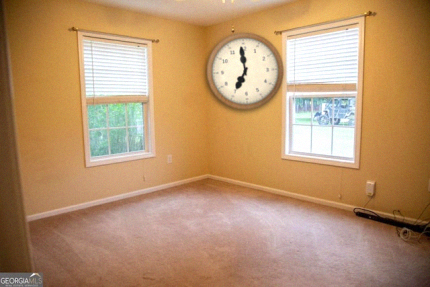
{"hour": 6, "minute": 59}
